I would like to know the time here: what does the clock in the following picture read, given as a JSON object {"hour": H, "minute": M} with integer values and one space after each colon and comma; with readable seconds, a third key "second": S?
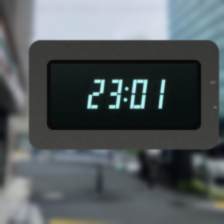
{"hour": 23, "minute": 1}
